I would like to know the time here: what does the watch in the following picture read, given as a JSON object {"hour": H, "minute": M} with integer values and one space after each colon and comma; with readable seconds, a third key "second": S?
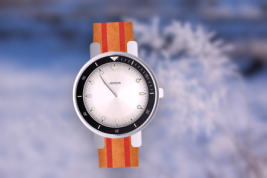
{"hour": 10, "minute": 54}
